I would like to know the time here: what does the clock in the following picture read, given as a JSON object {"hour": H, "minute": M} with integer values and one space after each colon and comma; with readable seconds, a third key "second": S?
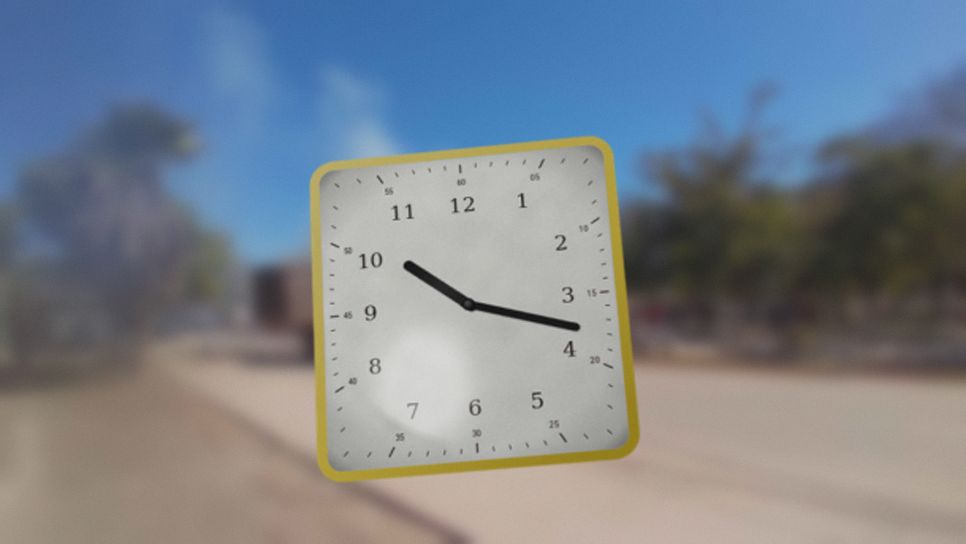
{"hour": 10, "minute": 18}
